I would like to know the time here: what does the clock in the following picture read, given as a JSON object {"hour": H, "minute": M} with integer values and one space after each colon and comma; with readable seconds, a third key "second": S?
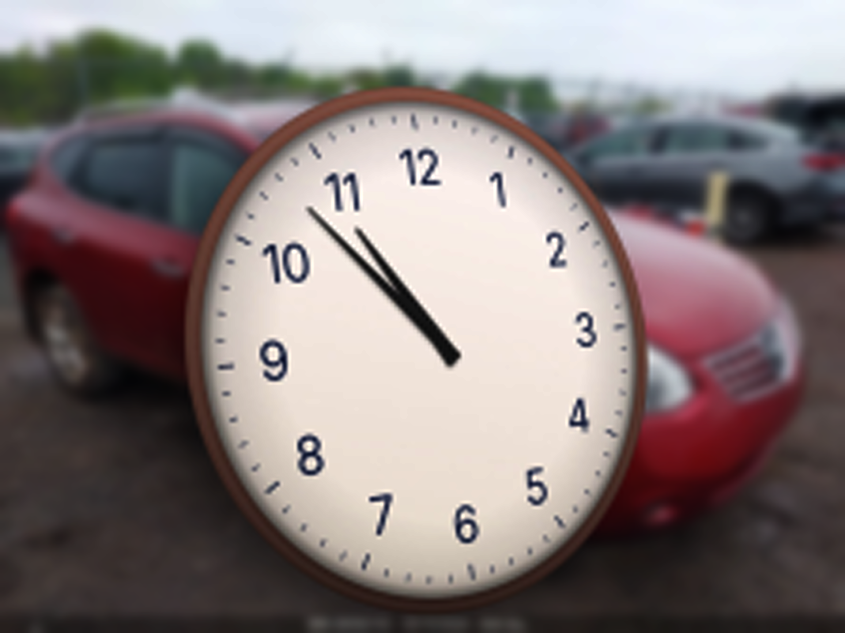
{"hour": 10, "minute": 53}
